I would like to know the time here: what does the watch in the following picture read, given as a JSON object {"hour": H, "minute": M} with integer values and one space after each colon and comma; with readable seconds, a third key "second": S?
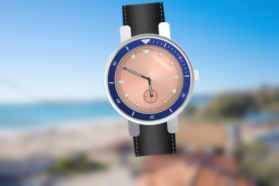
{"hour": 5, "minute": 50}
